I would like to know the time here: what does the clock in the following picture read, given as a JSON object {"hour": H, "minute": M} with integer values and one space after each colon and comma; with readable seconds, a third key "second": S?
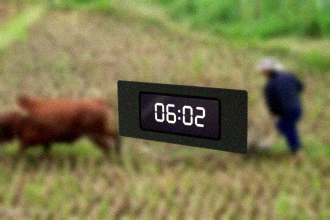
{"hour": 6, "minute": 2}
